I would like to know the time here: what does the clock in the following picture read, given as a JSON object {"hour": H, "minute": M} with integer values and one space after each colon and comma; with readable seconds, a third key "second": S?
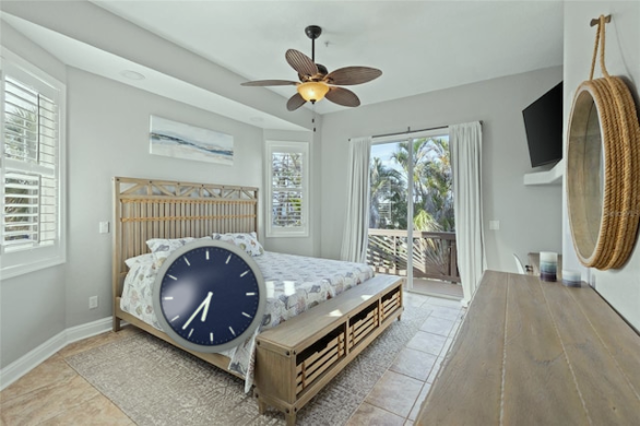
{"hour": 6, "minute": 37}
